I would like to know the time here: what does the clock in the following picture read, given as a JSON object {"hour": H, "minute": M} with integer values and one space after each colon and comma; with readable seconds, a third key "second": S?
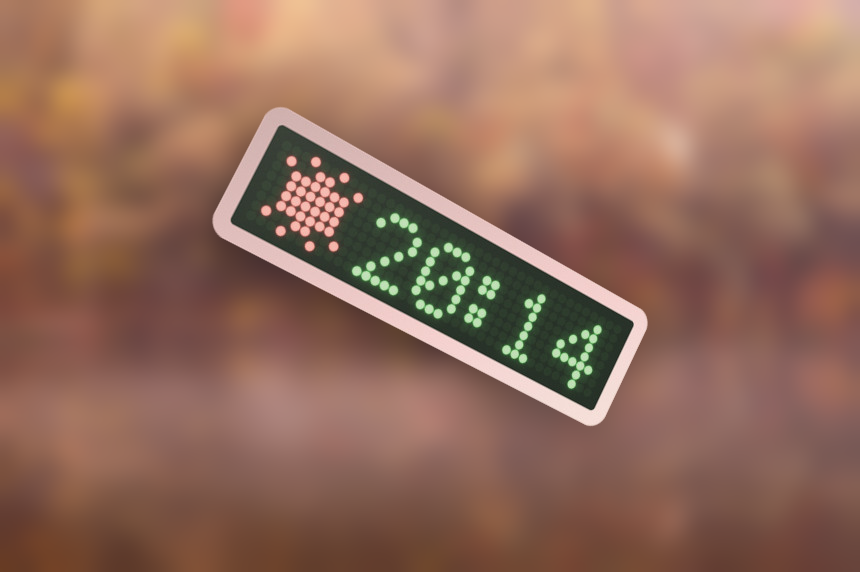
{"hour": 20, "minute": 14}
